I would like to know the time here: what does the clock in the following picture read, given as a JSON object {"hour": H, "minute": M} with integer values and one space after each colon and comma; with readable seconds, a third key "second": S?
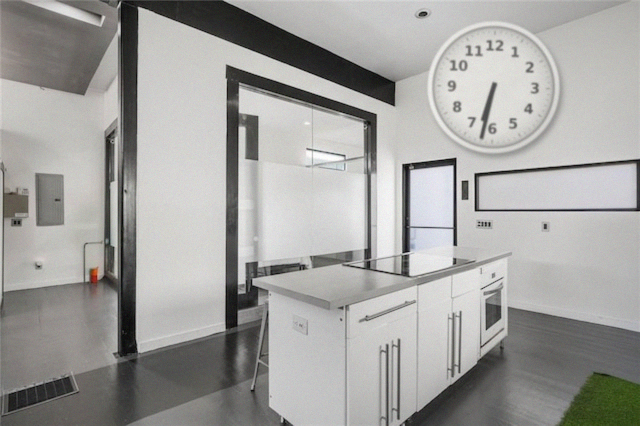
{"hour": 6, "minute": 32}
